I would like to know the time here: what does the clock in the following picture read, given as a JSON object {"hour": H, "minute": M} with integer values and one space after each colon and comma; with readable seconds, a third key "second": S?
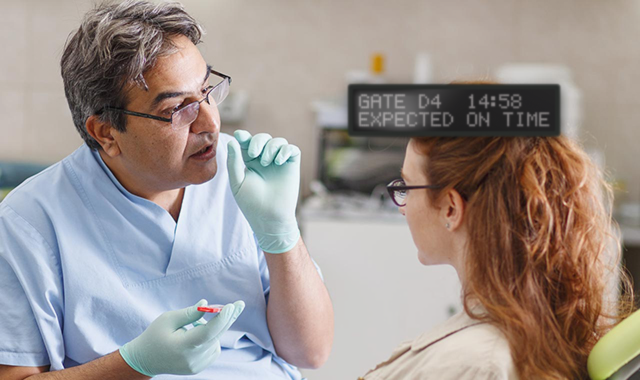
{"hour": 14, "minute": 58}
